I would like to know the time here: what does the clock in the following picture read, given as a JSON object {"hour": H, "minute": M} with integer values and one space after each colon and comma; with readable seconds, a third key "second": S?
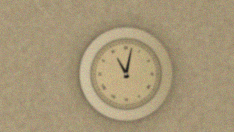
{"hour": 11, "minute": 2}
